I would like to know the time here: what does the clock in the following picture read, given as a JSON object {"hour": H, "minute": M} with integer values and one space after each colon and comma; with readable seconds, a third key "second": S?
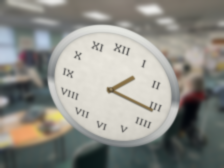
{"hour": 1, "minute": 16}
